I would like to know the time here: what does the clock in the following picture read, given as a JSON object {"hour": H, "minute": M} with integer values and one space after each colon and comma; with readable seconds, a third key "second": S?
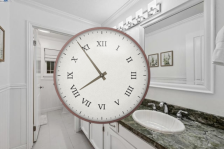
{"hour": 7, "minute": 54}
